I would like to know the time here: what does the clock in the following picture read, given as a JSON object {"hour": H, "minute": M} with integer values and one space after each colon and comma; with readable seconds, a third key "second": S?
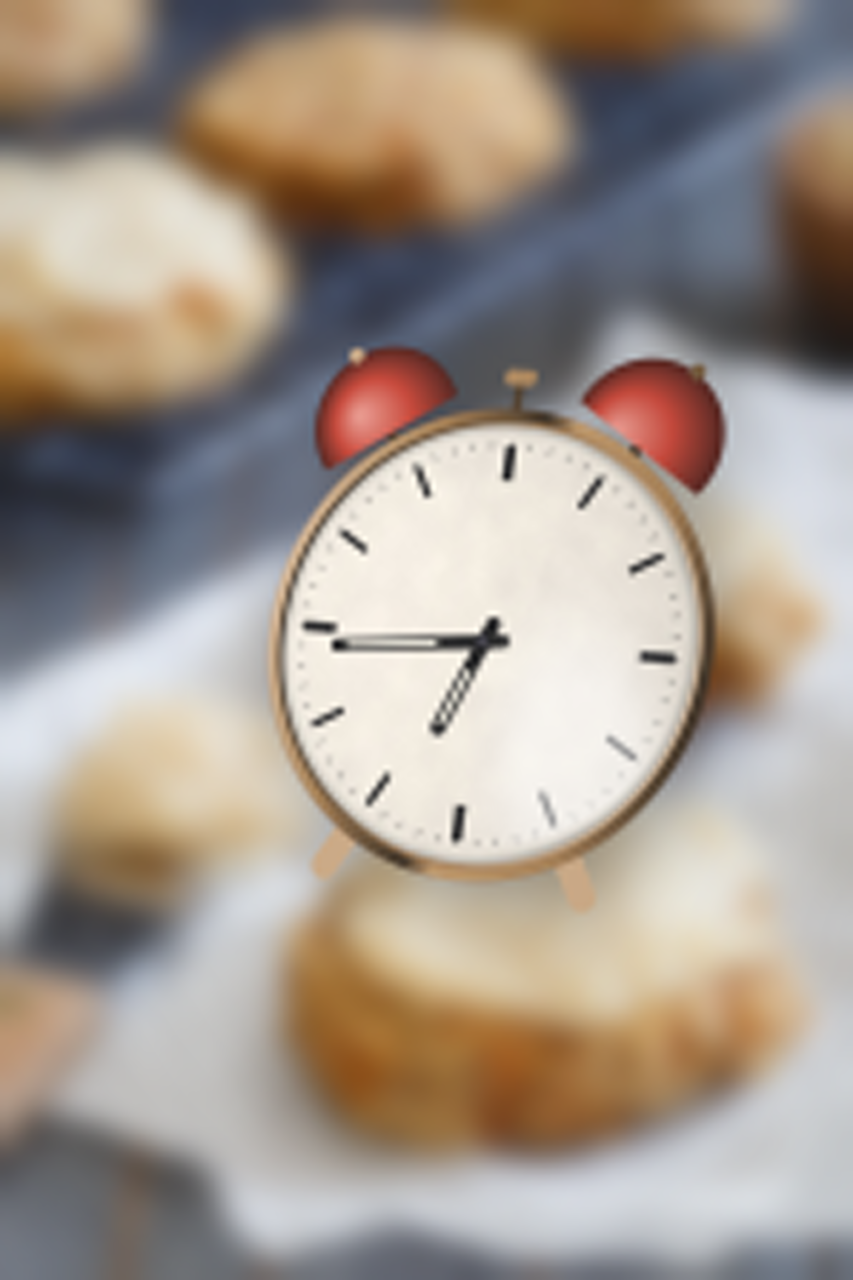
{"hour": 6, "minute": 44}
